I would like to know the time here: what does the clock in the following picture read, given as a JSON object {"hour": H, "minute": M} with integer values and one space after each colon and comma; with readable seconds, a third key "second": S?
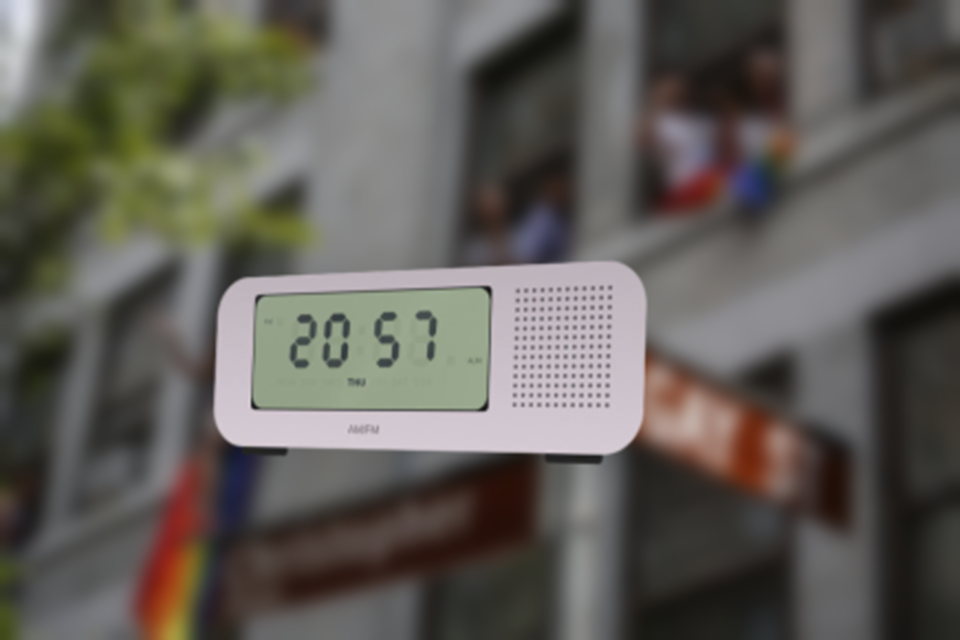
{"hour": 20, "minute": 57}
